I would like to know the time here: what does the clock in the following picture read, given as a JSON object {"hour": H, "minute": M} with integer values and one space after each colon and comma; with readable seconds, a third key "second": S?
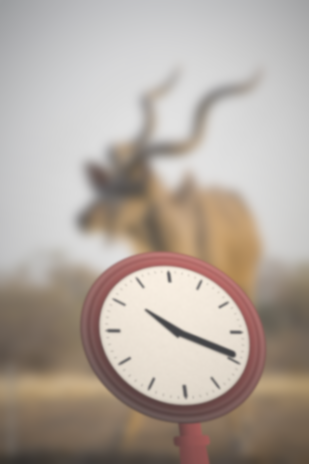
{"hour": 10, "minute": 19}
